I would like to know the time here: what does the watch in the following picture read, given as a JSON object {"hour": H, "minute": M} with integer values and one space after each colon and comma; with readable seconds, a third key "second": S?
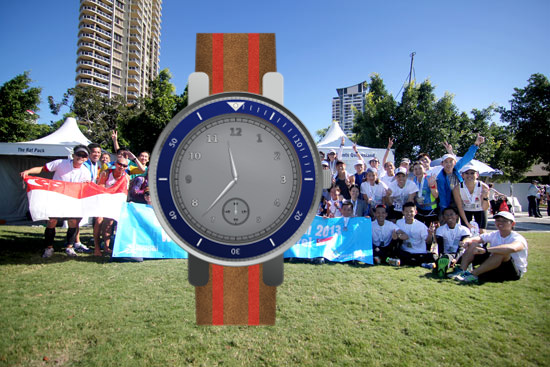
{"hour": 11, "minute": 37}
